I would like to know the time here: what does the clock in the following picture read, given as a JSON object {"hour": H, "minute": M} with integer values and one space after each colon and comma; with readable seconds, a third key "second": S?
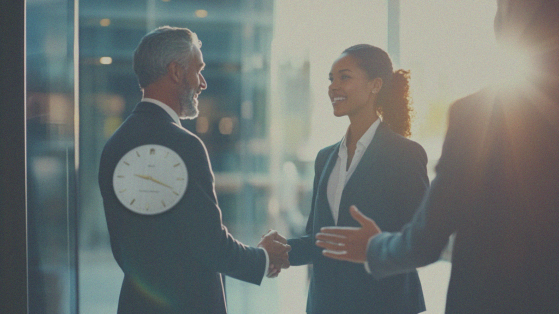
{"hour": 9, "minute": 19}
